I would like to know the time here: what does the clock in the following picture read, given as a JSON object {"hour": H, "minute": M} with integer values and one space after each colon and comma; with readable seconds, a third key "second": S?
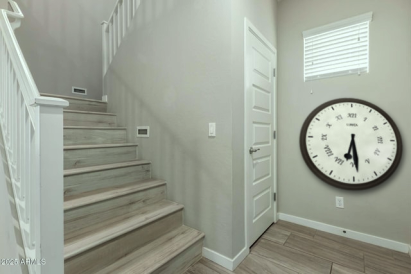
{"hour": 6, "minute": 29}
